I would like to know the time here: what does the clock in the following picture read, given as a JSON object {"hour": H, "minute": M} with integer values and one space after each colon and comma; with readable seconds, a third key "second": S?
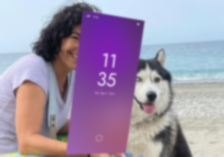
{"hour": 11, "minute": 35}
